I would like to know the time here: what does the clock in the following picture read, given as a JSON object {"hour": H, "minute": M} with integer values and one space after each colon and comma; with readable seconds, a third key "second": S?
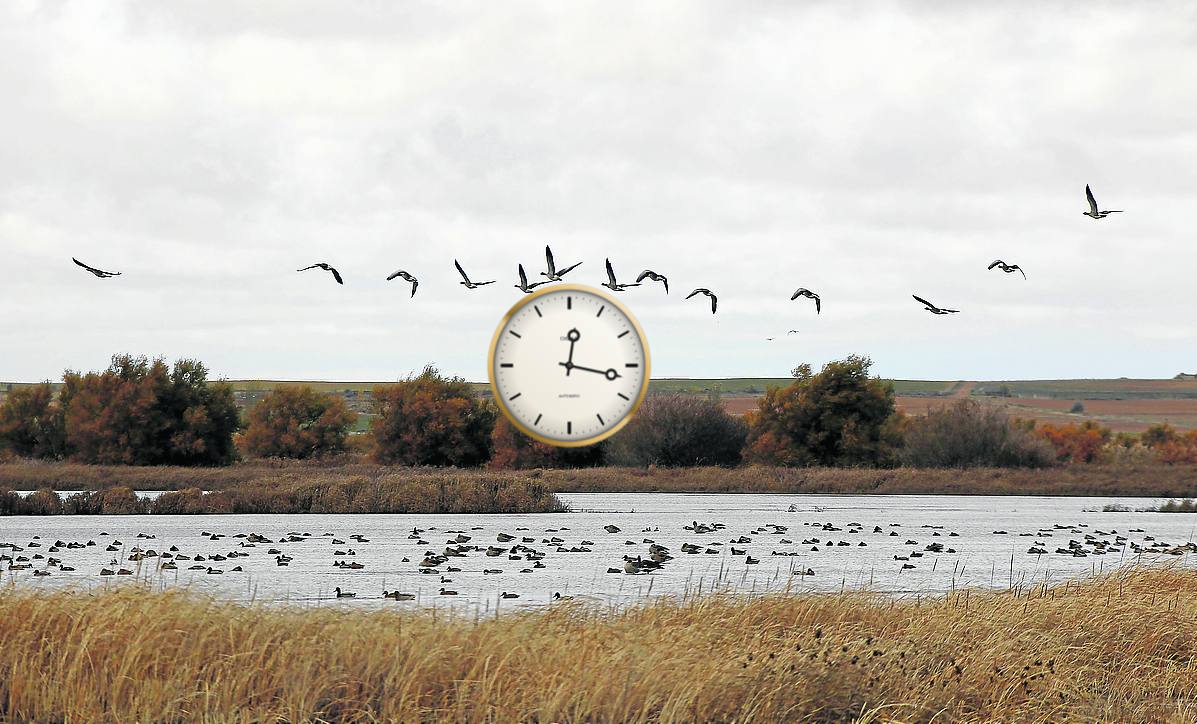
{"hour": 12, "minute": 17}
